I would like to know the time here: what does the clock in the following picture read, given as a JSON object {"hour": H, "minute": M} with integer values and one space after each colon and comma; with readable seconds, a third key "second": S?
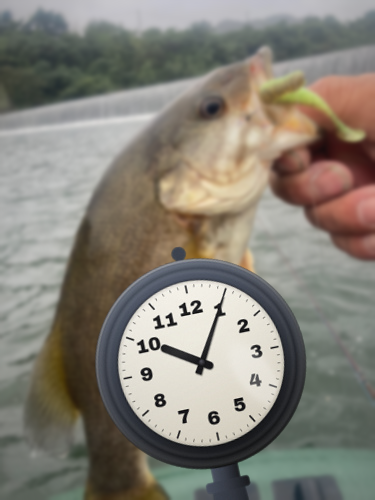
{"hour": 10, "minute": 5}
